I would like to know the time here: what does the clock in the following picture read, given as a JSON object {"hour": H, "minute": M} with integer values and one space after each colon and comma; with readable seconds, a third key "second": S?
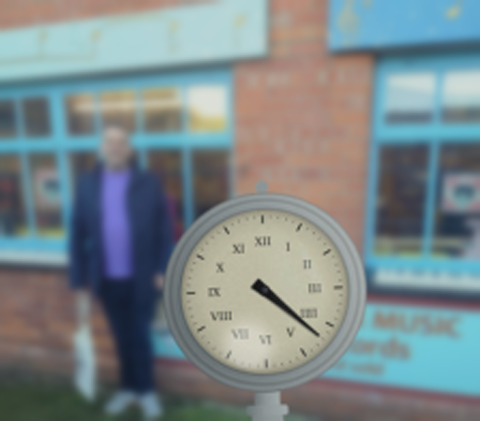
{"hour": 4, "minute": 22}
